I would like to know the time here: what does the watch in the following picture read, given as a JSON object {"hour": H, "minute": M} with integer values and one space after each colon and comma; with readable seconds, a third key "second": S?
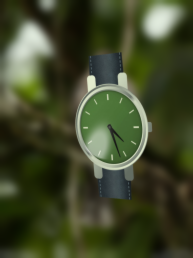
{"hour": 4, "minute": 27}
